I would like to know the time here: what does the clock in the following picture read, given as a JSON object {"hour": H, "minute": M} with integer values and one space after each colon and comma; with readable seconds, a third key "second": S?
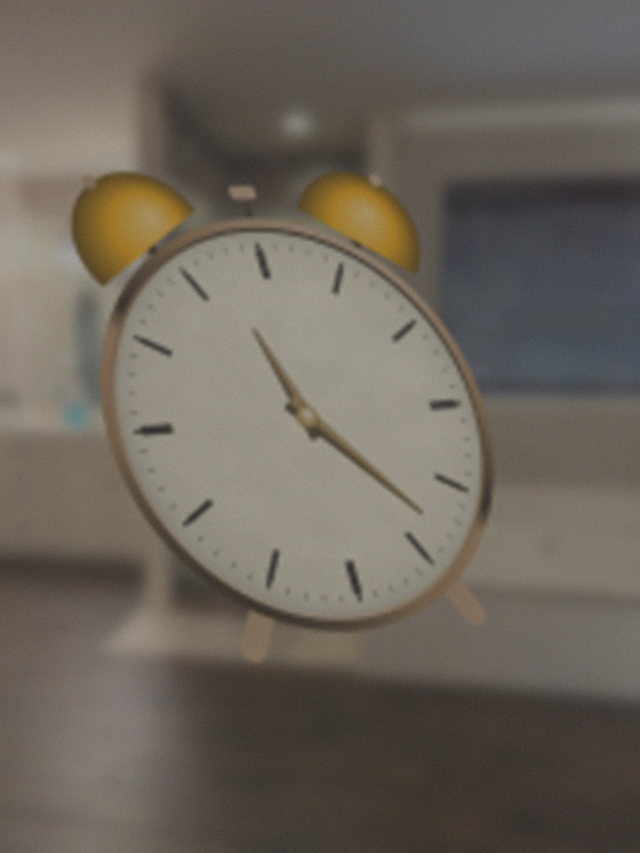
{"hour": 11, "minute": 23}
